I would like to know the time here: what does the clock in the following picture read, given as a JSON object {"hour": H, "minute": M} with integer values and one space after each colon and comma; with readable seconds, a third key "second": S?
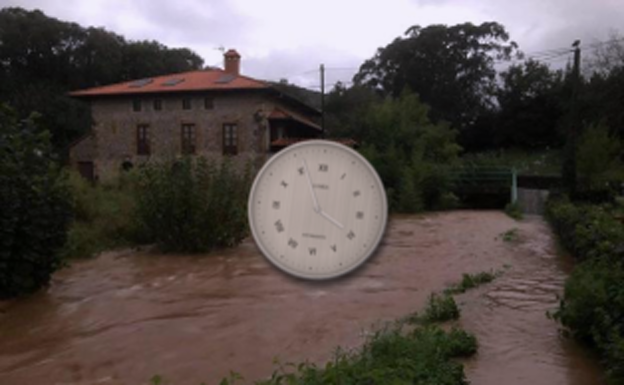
{"hour": 3, "minute": 56}
